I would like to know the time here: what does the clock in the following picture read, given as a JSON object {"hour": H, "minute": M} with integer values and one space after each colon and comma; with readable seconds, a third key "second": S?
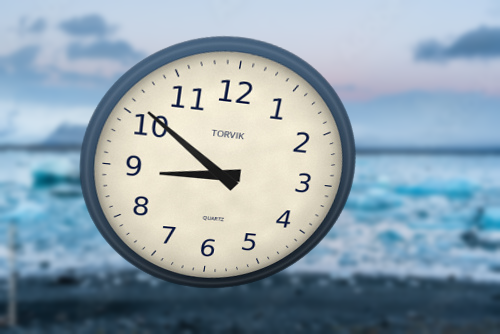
{"hour": 8, "minute": 51}
